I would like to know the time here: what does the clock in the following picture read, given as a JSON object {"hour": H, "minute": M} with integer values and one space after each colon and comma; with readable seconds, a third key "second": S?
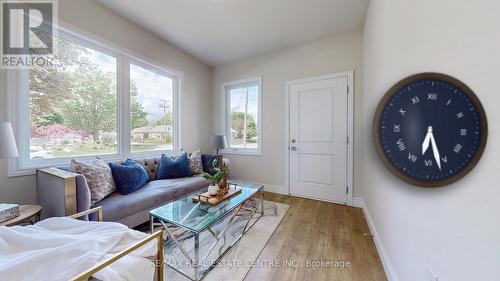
{"hour": 6, "minute": 27}
